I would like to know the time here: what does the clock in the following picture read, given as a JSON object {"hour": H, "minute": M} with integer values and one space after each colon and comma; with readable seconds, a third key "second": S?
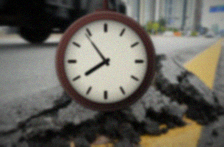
{"hour": 7, "minute": 54}
